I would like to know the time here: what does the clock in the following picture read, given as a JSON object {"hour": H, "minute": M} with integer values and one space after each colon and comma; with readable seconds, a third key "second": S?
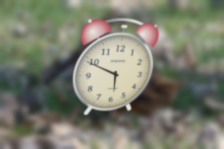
{"hour": 5, "minute": 49}
